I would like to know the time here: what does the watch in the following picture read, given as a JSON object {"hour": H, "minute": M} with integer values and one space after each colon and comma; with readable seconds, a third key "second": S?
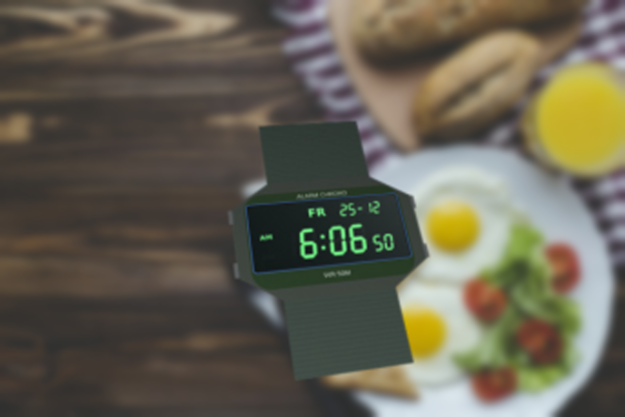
{"hour": 6, "minute": 6, "second": 50}
